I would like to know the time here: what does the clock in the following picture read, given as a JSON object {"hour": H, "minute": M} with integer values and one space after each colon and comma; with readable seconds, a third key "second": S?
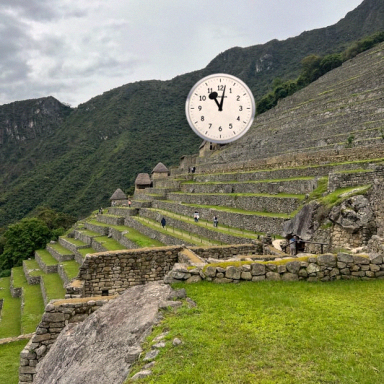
{"hour": 11, "minute": 2}
